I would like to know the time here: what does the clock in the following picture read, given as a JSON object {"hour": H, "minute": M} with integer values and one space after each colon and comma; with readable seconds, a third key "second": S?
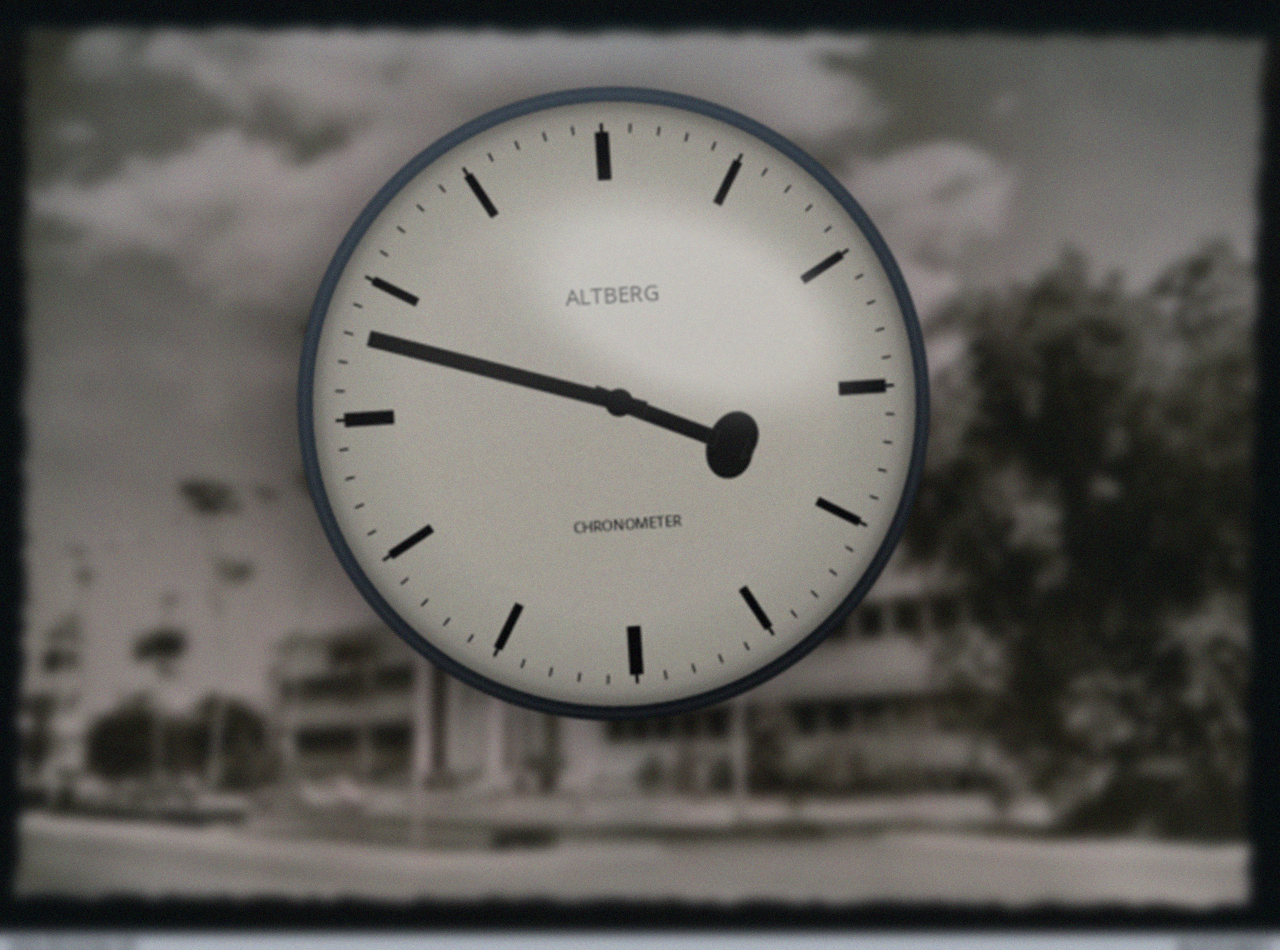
{"hour": 3, "minute": 48}
